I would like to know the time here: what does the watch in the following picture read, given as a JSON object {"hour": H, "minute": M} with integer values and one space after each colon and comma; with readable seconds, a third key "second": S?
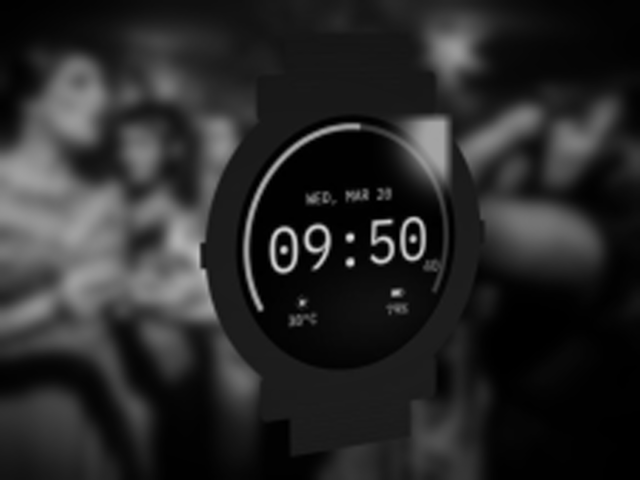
{"hour": 9, "minute": 50}
